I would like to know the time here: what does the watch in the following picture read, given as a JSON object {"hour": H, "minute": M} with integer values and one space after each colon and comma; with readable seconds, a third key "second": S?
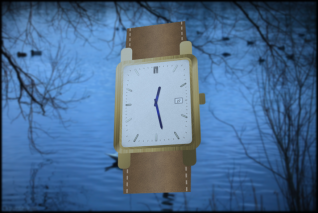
{"hour": 12, "minute": 28}
